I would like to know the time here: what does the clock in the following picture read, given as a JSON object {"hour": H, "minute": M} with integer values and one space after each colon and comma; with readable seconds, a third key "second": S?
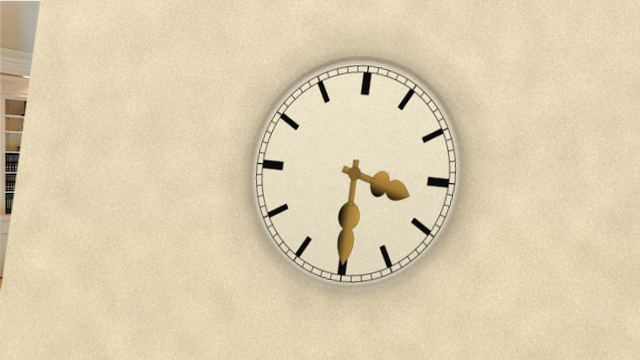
{"hour": 3, "minute": 30}
